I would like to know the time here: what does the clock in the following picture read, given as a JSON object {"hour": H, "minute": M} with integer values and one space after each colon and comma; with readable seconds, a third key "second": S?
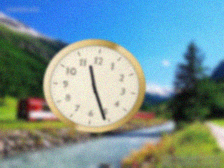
{"hour": 11, "minute": 26}
